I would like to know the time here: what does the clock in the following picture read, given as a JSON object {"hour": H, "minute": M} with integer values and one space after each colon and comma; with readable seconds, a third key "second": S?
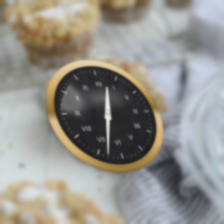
{"hour": 12, "minute": 33}
